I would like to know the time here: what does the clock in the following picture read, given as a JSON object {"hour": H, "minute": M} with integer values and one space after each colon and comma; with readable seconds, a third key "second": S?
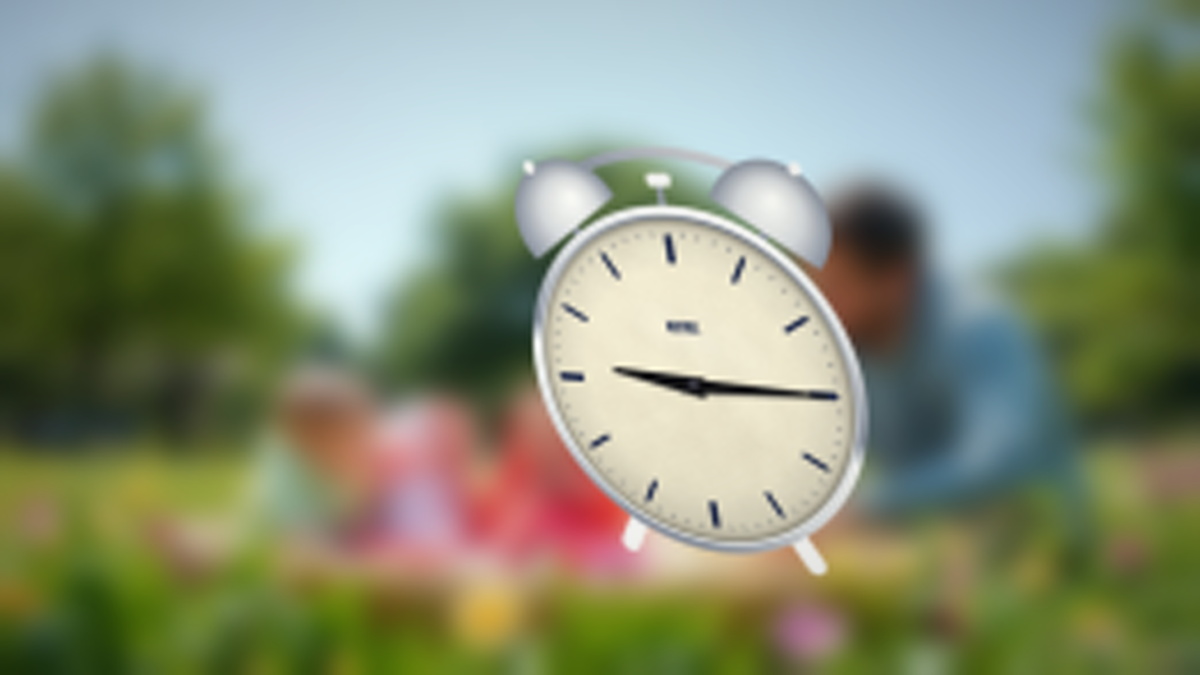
{"hour": 9, "minute": 15}
